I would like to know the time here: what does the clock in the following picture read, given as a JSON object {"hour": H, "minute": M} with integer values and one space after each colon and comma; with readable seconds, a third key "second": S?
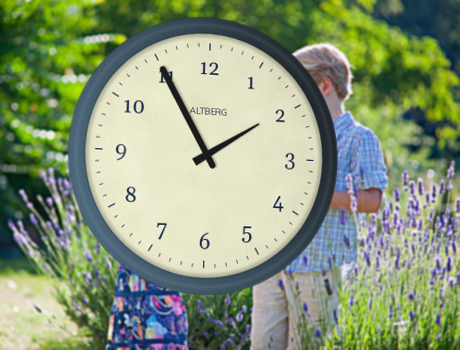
{"hour": 1, "minute": 55}
